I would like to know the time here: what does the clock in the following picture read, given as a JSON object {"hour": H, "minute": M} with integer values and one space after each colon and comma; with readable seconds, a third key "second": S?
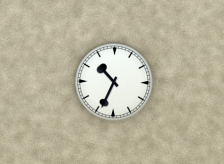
{"hour": 10, "minute": 34}
